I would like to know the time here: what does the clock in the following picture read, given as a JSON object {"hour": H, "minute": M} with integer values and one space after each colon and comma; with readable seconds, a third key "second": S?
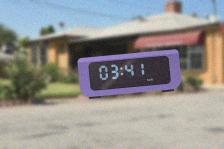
{"hour": 3, "minute": 41}
